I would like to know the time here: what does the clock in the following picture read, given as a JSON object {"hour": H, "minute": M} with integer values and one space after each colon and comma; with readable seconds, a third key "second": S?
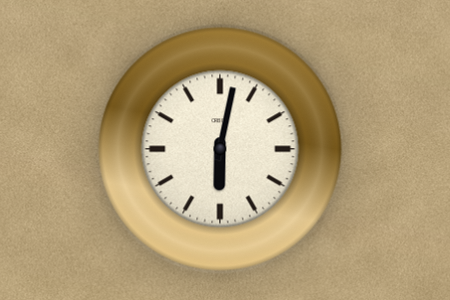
{"hour": 6, "minute": 2}
